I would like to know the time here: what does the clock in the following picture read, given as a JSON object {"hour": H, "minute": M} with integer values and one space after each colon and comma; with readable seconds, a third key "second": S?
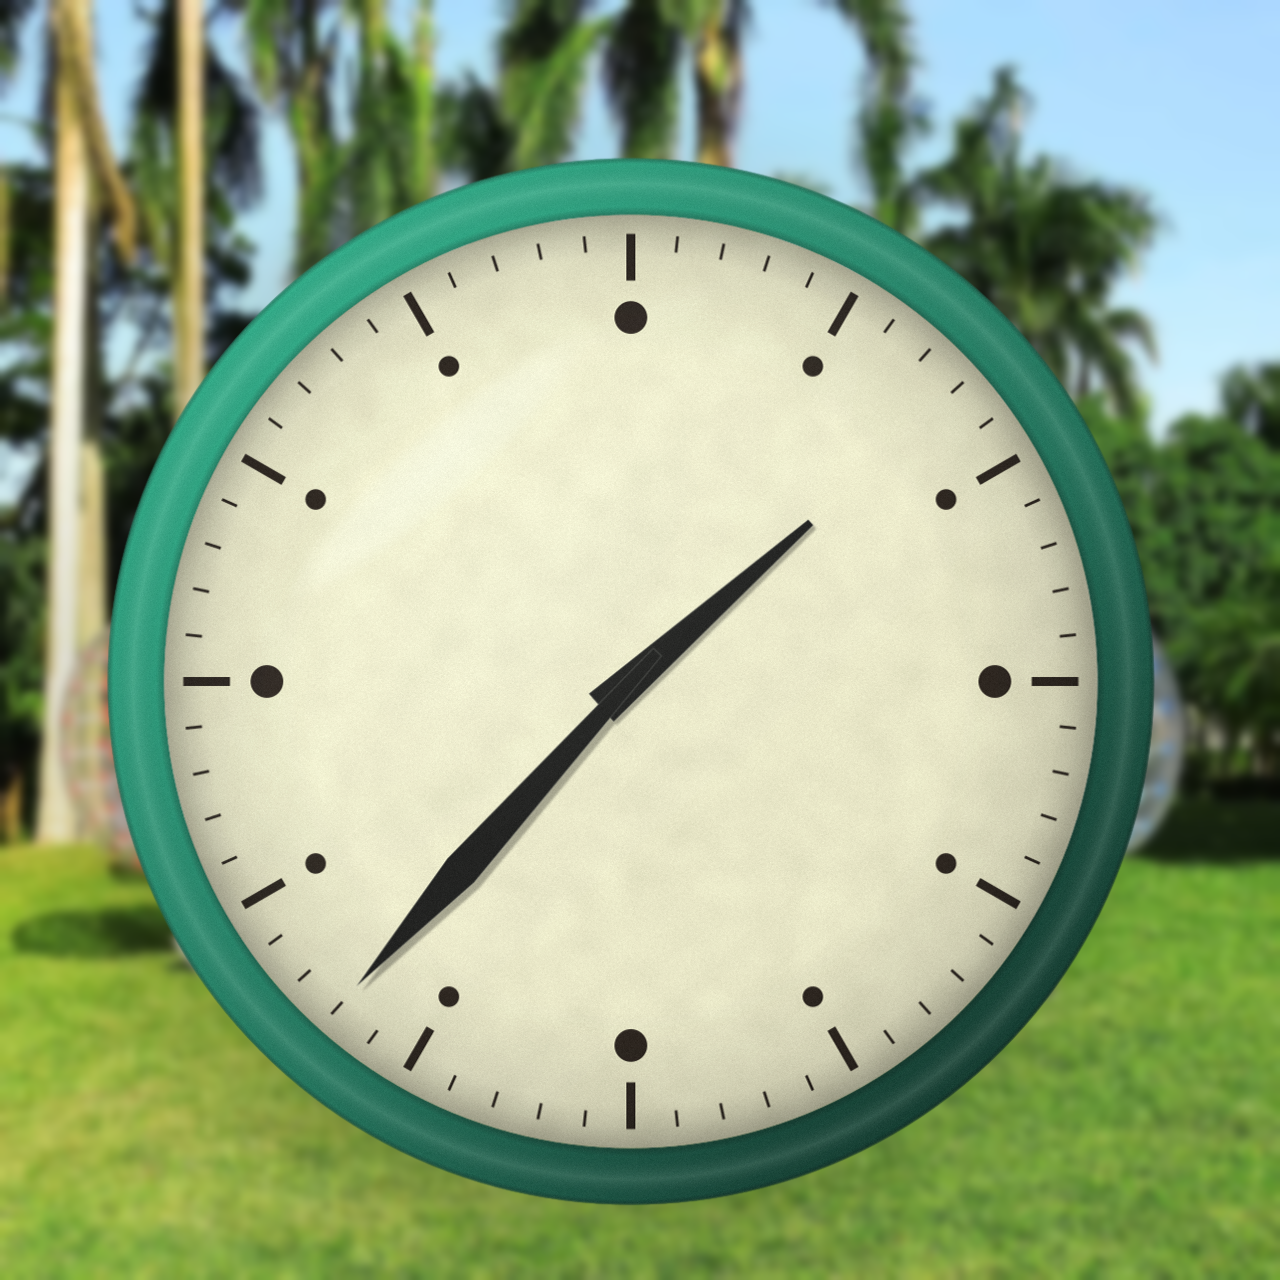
{"hour": 1, "minute": 37}
